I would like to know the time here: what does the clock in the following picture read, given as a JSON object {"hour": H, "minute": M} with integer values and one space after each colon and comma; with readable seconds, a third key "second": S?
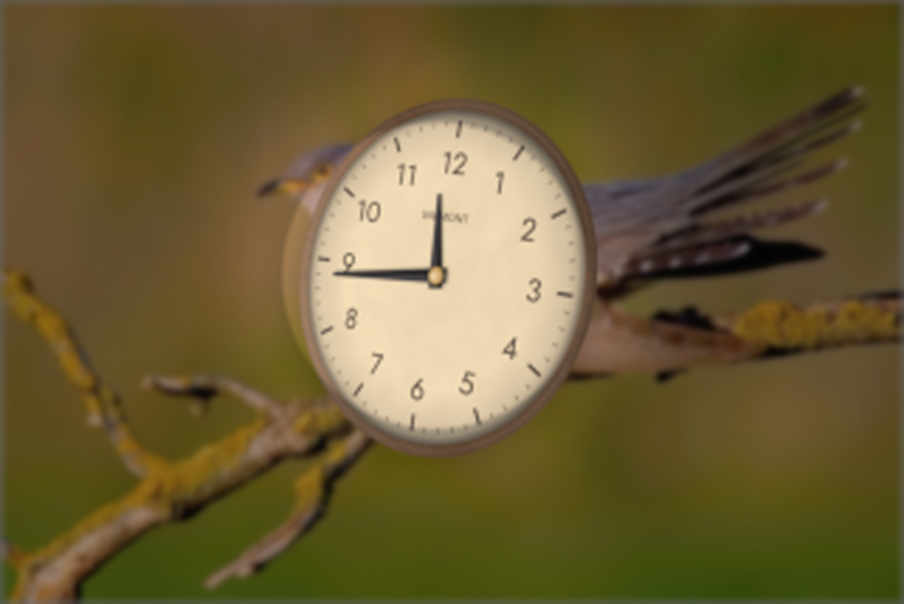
{"hour": 11, "minute": 44}
